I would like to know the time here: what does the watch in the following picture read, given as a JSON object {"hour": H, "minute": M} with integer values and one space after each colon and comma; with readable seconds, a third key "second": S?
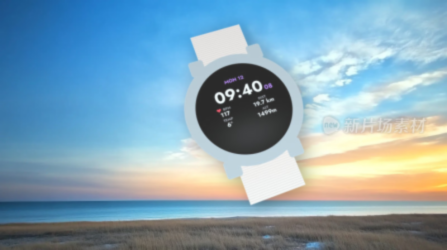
{"hour": 9, "minute": 40}
